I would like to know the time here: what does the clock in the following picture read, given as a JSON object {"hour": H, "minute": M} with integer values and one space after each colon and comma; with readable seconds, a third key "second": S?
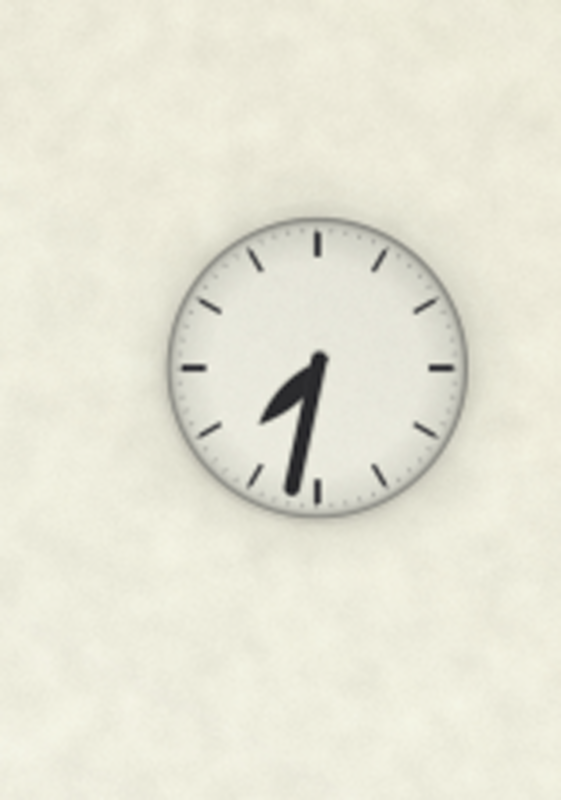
{"hour": 7, "minute": 32}
